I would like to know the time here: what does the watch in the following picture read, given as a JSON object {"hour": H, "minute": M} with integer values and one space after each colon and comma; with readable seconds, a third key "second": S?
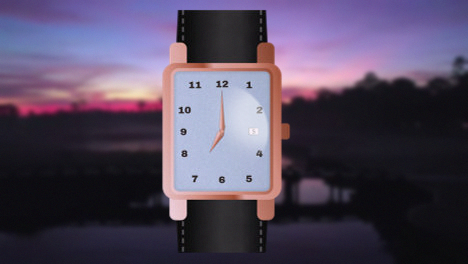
{"hour": 7, "minute": 0}
